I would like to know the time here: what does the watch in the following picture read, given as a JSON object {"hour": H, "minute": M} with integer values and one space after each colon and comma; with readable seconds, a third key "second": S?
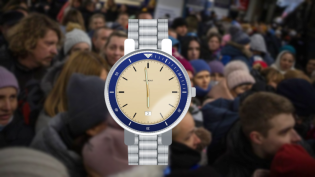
{"hour": 5, "minute": 59}
